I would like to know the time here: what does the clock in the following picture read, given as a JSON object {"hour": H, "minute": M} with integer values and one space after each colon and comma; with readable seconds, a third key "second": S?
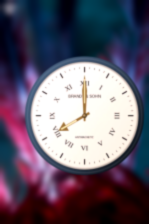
{"hour": 8, "minute": 0}
